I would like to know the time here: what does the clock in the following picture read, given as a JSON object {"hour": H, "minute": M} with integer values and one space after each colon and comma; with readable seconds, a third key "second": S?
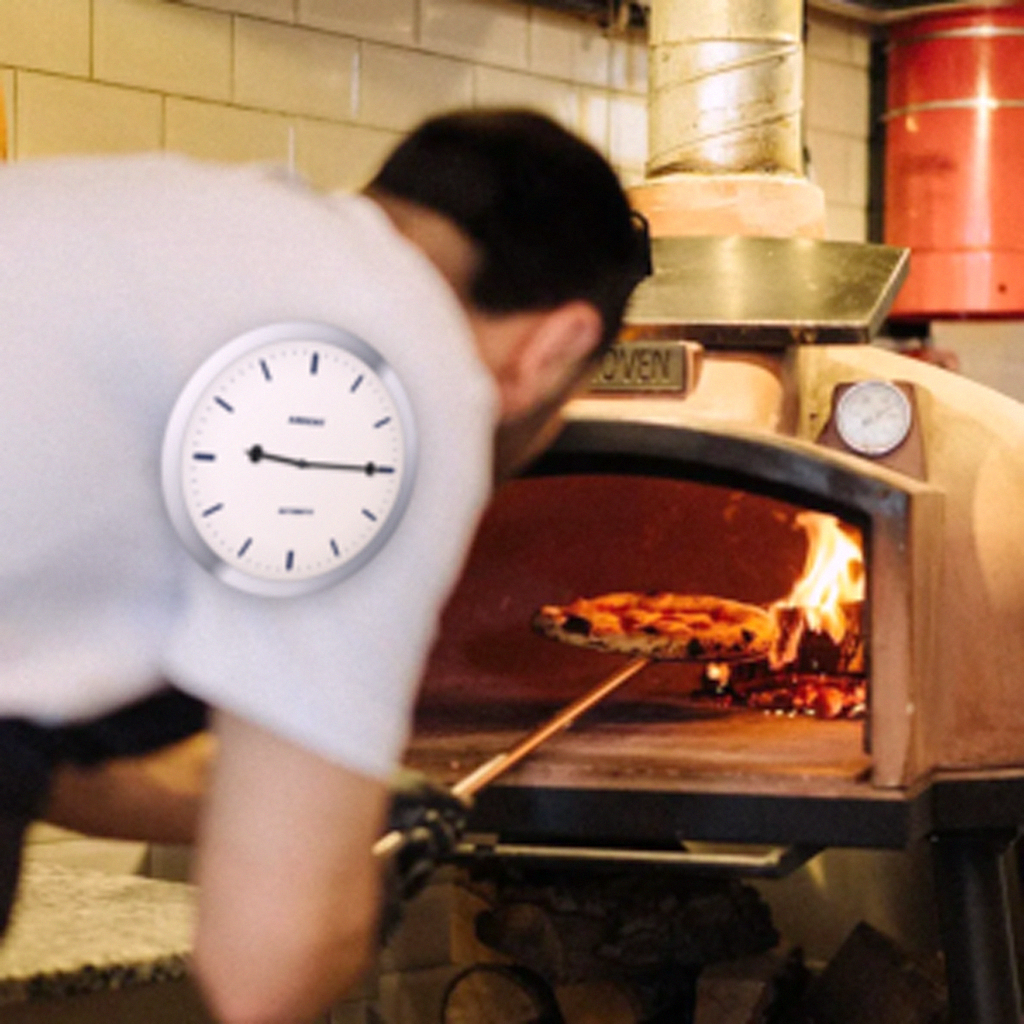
{"hour": 9, "minute": 15}
